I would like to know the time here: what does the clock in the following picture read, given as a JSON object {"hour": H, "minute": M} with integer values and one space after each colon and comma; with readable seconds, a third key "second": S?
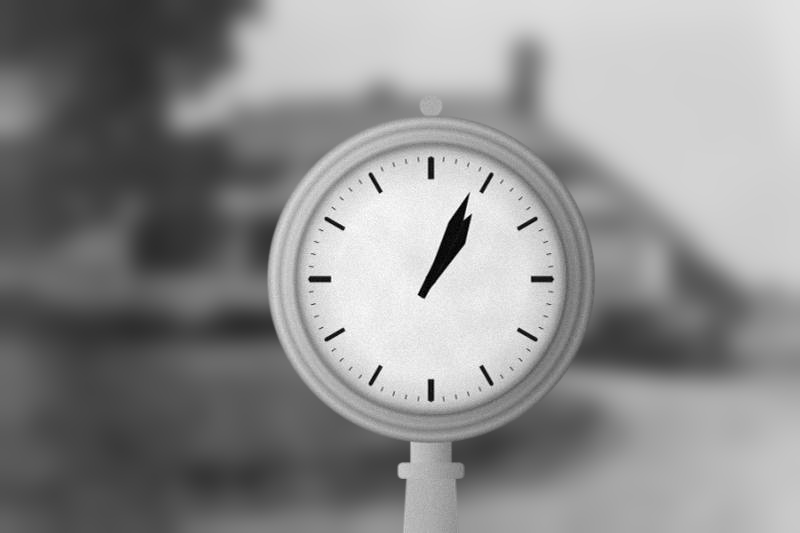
{"hour": 1, "minute": 4}
